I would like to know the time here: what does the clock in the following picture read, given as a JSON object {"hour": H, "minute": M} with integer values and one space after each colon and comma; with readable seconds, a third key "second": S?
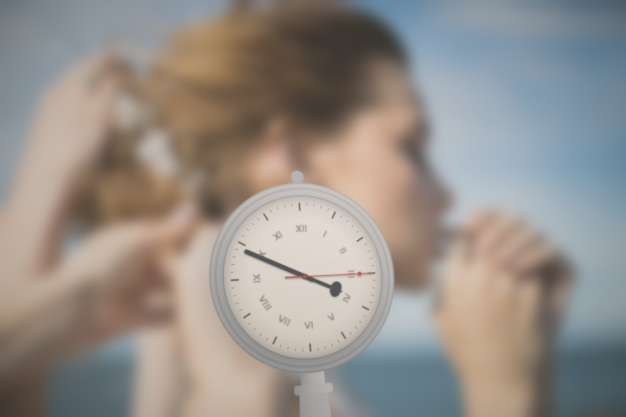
{"hour": 3, "minute": 49, "second": 15}
